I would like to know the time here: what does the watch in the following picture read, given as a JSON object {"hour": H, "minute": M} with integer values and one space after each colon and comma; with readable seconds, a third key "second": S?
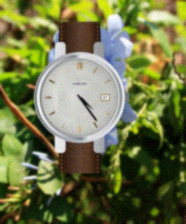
{"hour": 4, "minute": 24}
